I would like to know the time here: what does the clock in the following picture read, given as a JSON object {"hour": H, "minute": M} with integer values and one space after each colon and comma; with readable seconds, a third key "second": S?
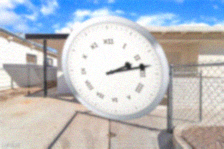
{"hour": 2, "minute": 13}
